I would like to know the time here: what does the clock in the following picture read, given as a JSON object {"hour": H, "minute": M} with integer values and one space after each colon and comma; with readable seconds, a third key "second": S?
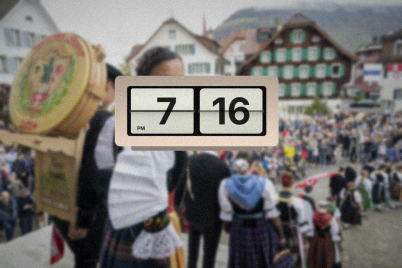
{"hour": 7, "minute": 16}
